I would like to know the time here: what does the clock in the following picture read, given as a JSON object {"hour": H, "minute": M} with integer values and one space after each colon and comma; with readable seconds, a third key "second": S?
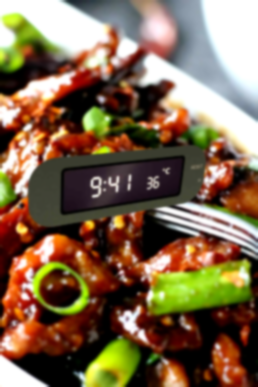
{"hour": 9, "minute": 41}
